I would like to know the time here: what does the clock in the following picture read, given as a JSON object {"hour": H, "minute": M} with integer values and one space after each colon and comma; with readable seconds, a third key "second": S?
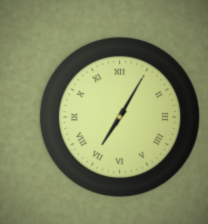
{"hour": 7, "minute": 5}
